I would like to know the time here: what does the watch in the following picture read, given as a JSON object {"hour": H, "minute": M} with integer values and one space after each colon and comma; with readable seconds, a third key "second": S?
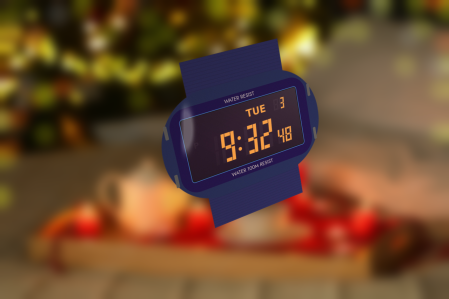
{"hour": 9, "minute": 32, "second": 48}
